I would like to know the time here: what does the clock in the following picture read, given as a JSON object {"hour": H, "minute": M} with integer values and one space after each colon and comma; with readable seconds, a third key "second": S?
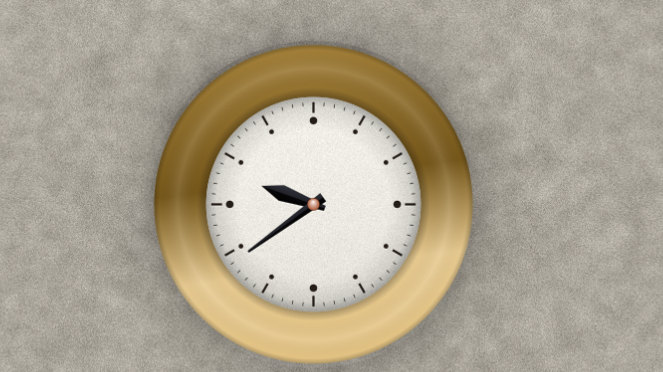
{"hour": 9, "minute": 39}
